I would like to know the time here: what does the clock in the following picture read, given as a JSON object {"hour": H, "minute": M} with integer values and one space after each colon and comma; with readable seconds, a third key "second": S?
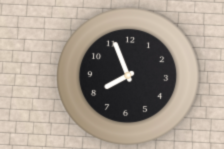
{"hour": 7, "minute": 56}
